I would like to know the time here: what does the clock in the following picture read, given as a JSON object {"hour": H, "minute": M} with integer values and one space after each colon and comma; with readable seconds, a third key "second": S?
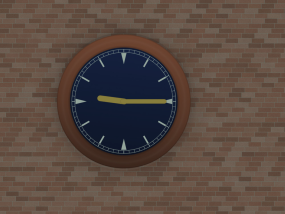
{"hour": 9, "minute": 15}
